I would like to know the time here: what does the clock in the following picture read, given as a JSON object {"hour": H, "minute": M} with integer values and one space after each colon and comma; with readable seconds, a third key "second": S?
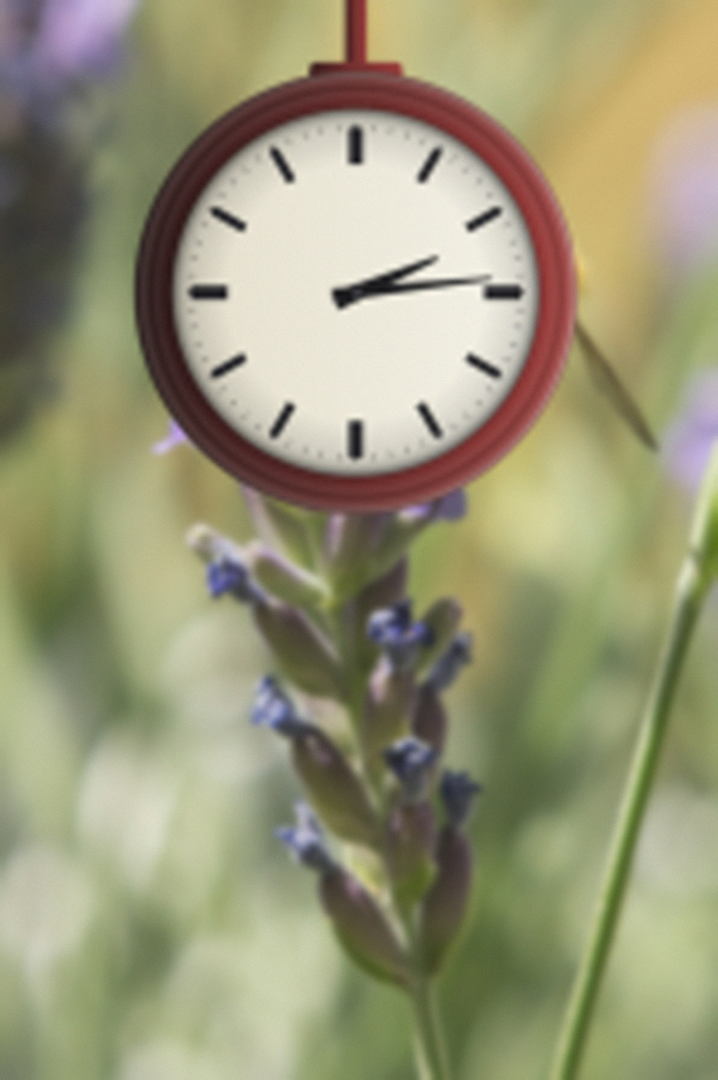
{"hour": 2, "minute": 14}
